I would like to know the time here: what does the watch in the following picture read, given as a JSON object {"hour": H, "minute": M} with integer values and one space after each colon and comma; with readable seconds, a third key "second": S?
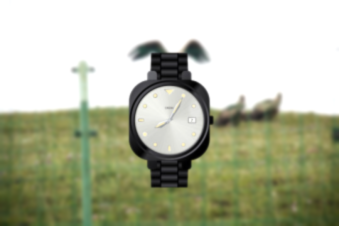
{"hour": 8, "minute": 5}
